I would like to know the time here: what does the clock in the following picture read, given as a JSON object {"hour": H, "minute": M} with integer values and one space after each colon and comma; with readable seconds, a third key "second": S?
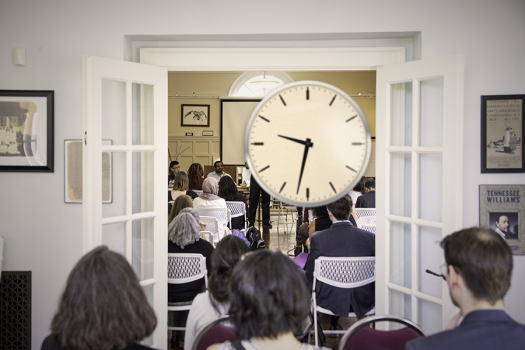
{"hour": 9, "minute": 32}
